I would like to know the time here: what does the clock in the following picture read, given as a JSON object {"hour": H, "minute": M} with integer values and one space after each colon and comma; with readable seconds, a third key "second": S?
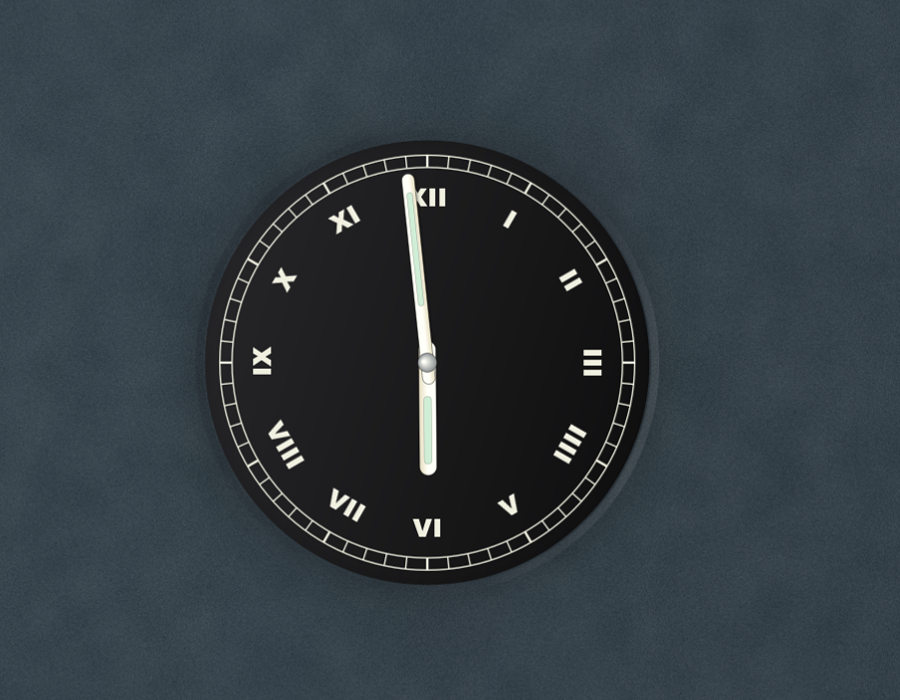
{"hour": 5, "minute": 59}
